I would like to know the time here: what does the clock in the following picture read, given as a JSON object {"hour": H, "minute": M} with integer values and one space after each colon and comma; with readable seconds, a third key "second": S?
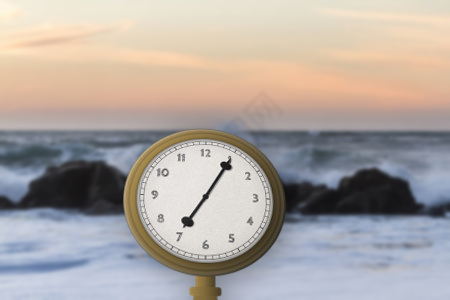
{"hour": 7, "minute": 5}
